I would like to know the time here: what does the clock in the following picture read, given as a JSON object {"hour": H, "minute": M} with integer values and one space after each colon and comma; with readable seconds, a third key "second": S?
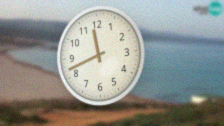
{"hour": 11, "minute": 42}
